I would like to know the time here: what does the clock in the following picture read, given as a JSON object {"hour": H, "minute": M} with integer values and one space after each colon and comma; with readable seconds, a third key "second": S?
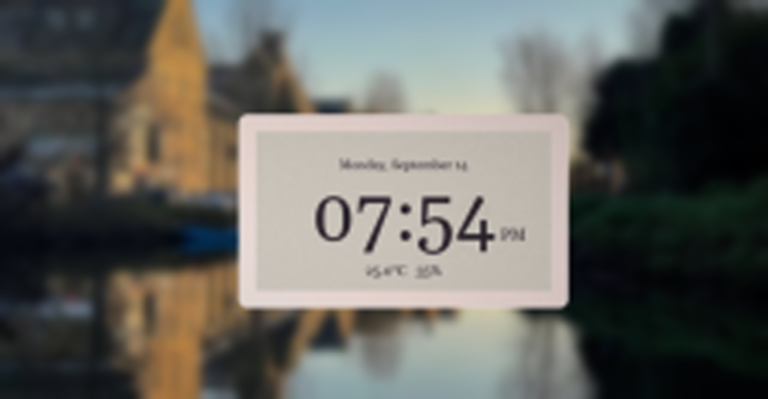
{"hour": 7, "minute": 54}
